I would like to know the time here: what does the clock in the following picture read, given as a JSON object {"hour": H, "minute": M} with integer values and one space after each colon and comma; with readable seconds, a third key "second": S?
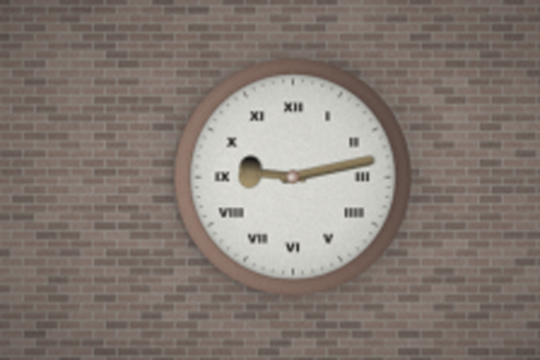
{"hour": 9, "minute": 13}
